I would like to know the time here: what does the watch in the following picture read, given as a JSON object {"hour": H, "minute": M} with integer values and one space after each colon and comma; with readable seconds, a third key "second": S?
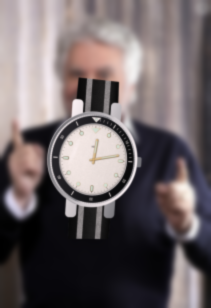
{"hour": 12, "minute": 13}
